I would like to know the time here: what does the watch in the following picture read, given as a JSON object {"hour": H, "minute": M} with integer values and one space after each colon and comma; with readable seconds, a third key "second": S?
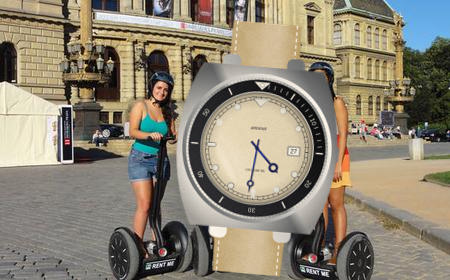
{"hour": 4, "minute": 31}
